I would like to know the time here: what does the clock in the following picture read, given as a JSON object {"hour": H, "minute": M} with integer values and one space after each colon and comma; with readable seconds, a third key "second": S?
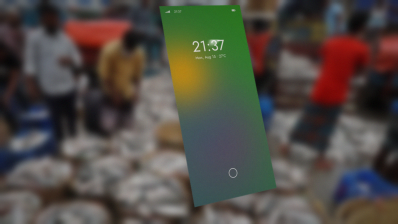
{"hour": 21, "minute": 37}
